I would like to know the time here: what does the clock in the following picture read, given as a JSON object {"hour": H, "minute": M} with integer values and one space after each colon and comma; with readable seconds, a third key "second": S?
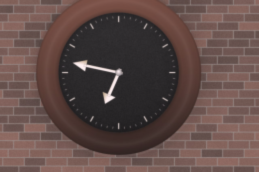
{"hour": 6, "minute": 47}
